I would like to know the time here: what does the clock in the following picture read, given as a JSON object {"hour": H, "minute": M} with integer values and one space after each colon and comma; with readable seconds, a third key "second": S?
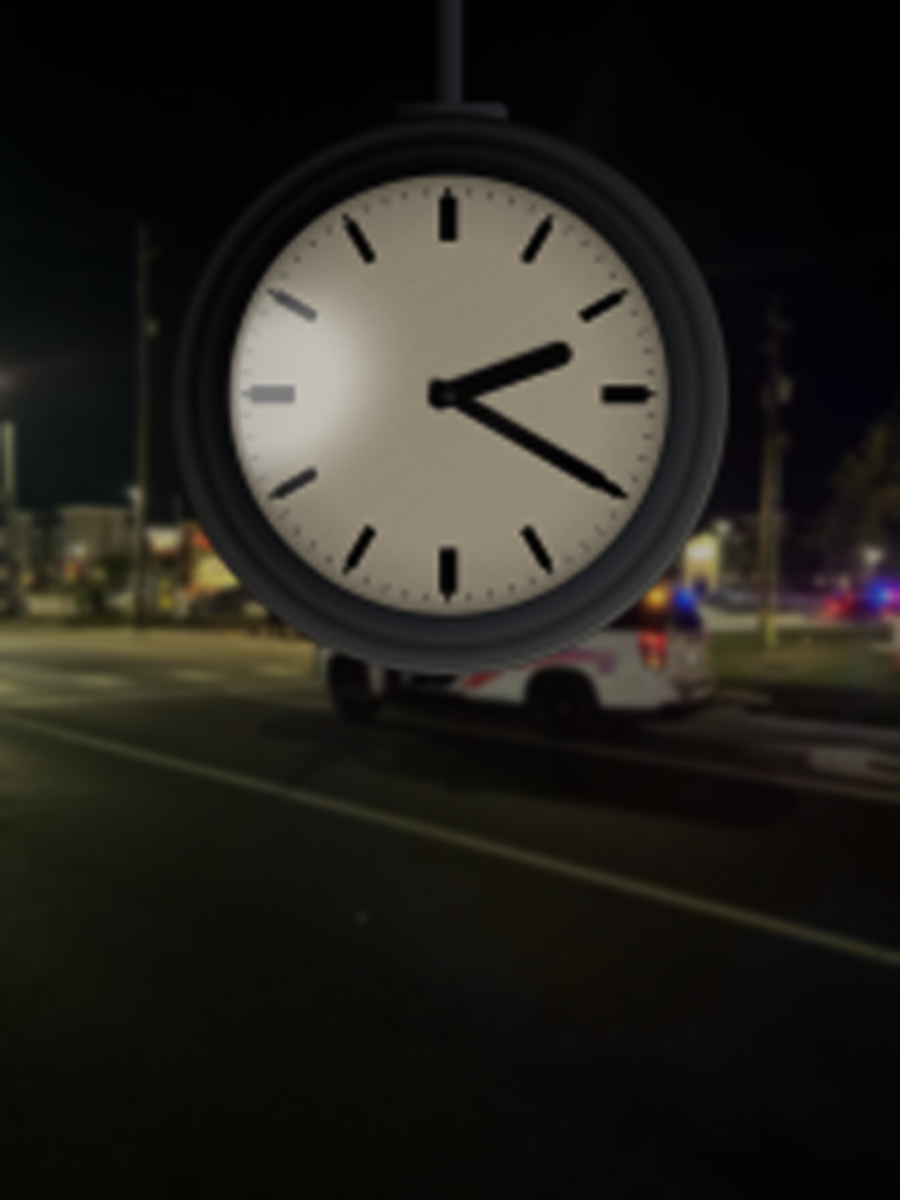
{"hour": 2, "minute": 20}
